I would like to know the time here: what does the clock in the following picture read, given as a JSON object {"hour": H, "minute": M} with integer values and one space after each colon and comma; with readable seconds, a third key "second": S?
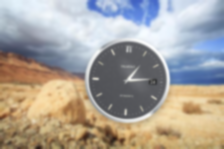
{"hour": 1, "minute": 14}
